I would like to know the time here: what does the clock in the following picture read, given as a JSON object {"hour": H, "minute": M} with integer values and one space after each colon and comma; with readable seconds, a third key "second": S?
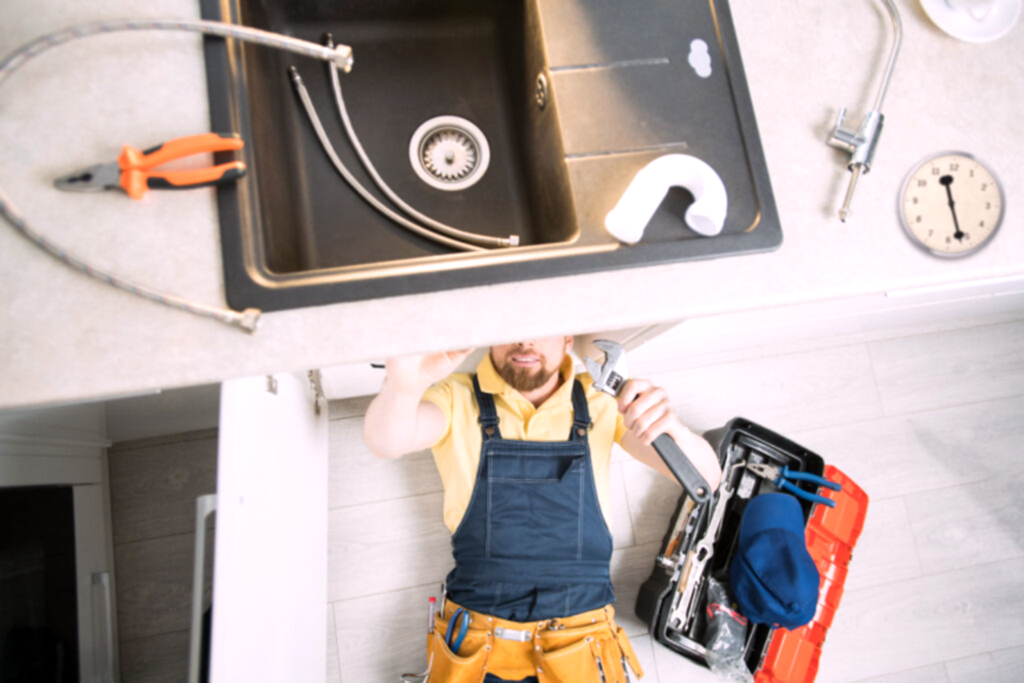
{"hour": 11, "minute": 27}
